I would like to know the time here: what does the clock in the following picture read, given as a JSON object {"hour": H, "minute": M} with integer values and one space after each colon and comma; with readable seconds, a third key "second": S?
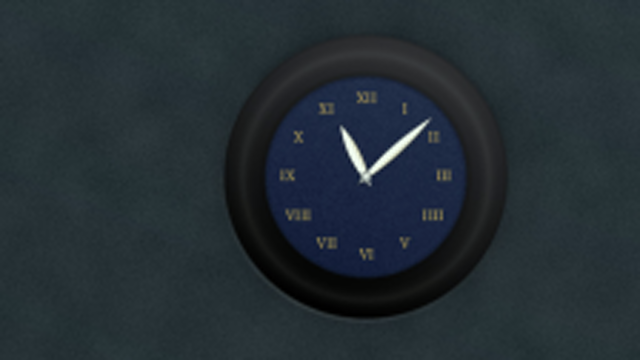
{"hour": 11, "minute": 8}
